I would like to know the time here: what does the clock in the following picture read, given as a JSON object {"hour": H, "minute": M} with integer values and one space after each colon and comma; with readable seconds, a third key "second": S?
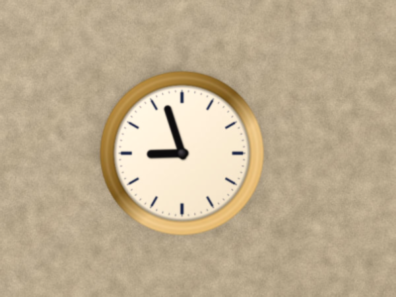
{"hour": 8, "minute": 57}
